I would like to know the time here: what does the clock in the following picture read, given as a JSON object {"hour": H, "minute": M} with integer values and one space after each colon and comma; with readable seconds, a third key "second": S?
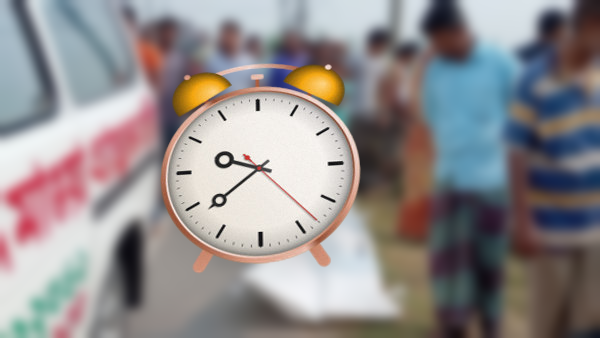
{"hour": 9, "minute": 38, "second": 23}
